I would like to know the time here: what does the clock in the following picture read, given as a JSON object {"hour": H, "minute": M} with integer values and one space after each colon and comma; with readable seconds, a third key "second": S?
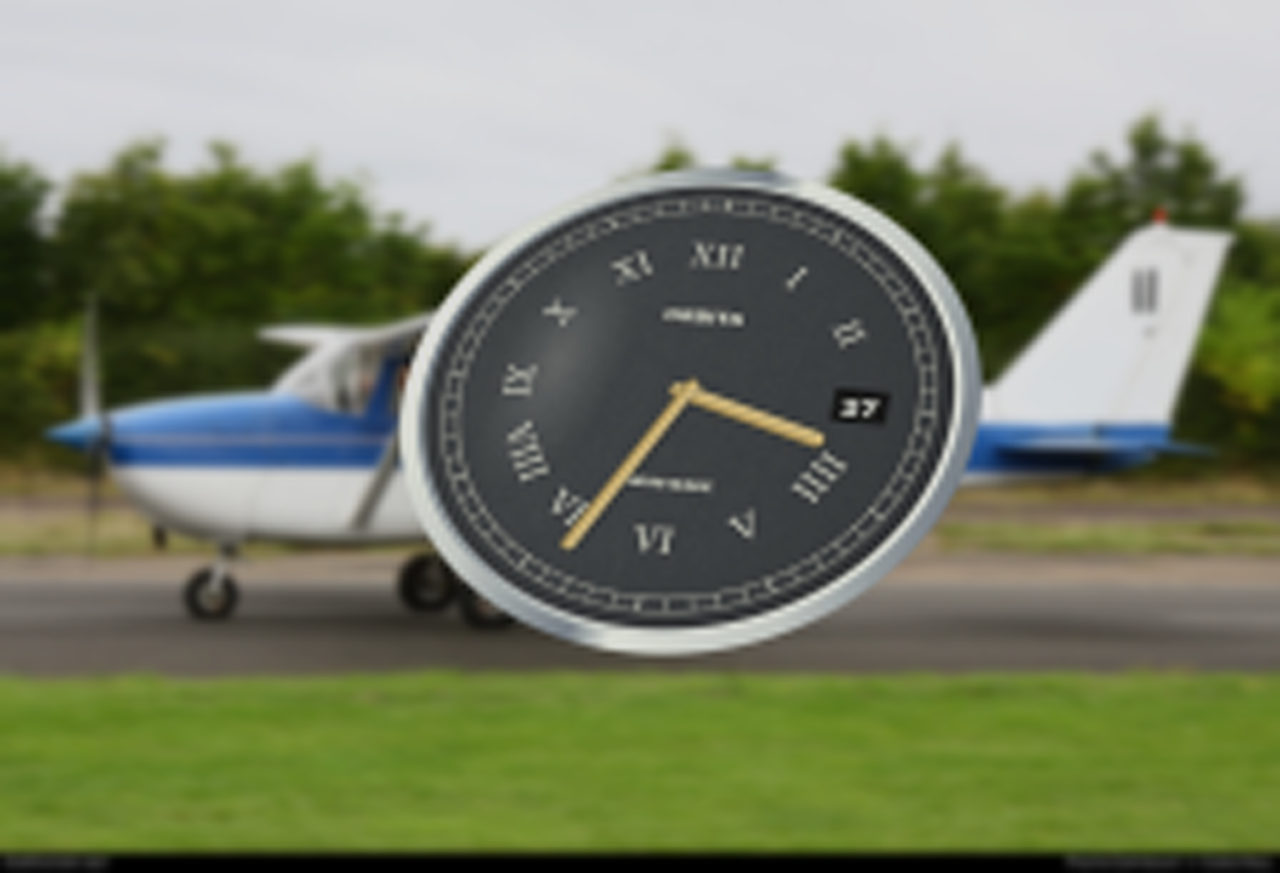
{"hour": 3, "minute": 34}
